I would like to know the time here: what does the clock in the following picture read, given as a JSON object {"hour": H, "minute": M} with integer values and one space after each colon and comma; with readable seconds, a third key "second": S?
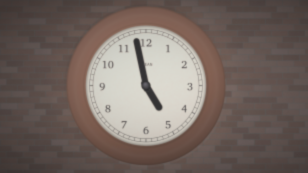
{"hour": 4, "minute": 58}
